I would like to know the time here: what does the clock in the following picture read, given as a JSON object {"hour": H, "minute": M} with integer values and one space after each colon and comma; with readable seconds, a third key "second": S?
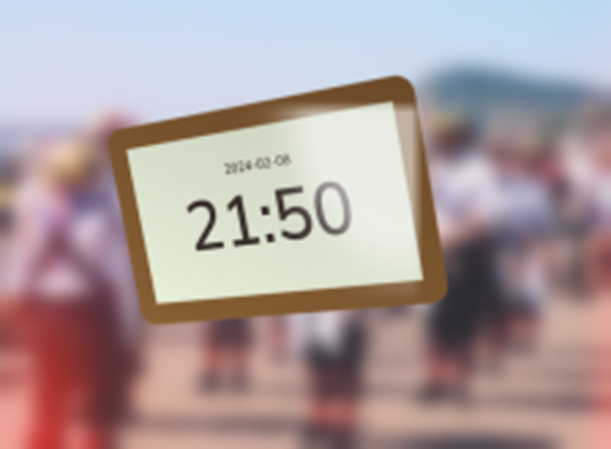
{"hour": 21, "minute": 50}
